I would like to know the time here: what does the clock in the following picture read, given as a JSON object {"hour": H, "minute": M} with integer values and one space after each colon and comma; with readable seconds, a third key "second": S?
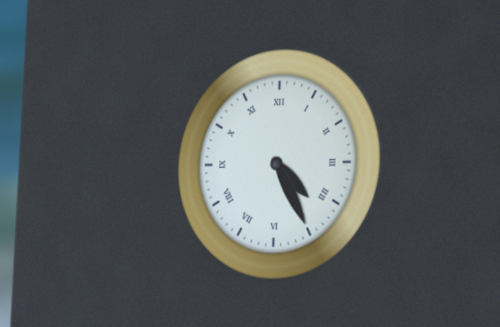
{"hour": 4, "minute": 25}
